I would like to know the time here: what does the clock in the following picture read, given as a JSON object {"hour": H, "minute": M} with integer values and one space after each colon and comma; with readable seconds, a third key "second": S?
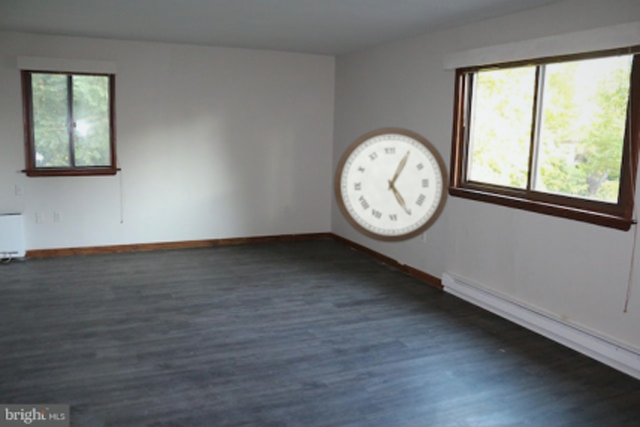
{"hour": 5, "minute": 5}
